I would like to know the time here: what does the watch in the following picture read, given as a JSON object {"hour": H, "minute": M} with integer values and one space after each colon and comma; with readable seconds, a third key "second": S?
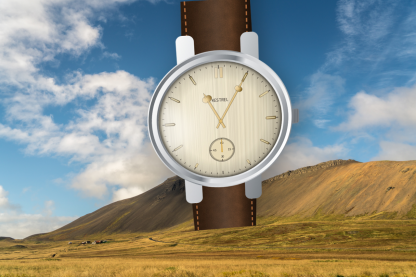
{"hour": 11, "minute": 5}
